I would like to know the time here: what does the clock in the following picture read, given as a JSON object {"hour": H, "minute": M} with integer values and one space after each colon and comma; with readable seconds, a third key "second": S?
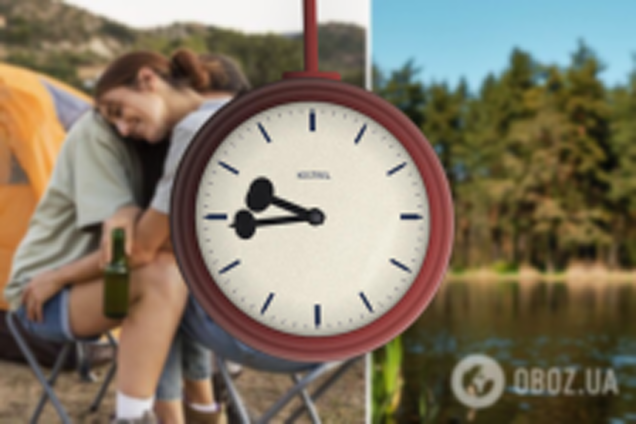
{"hour": 9, "minute": 44}
